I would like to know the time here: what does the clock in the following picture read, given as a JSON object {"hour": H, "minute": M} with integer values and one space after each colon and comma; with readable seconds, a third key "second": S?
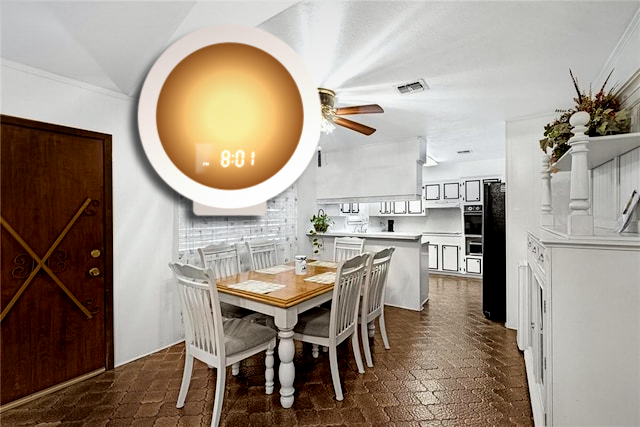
{"hour": 8, "minute": 1}
